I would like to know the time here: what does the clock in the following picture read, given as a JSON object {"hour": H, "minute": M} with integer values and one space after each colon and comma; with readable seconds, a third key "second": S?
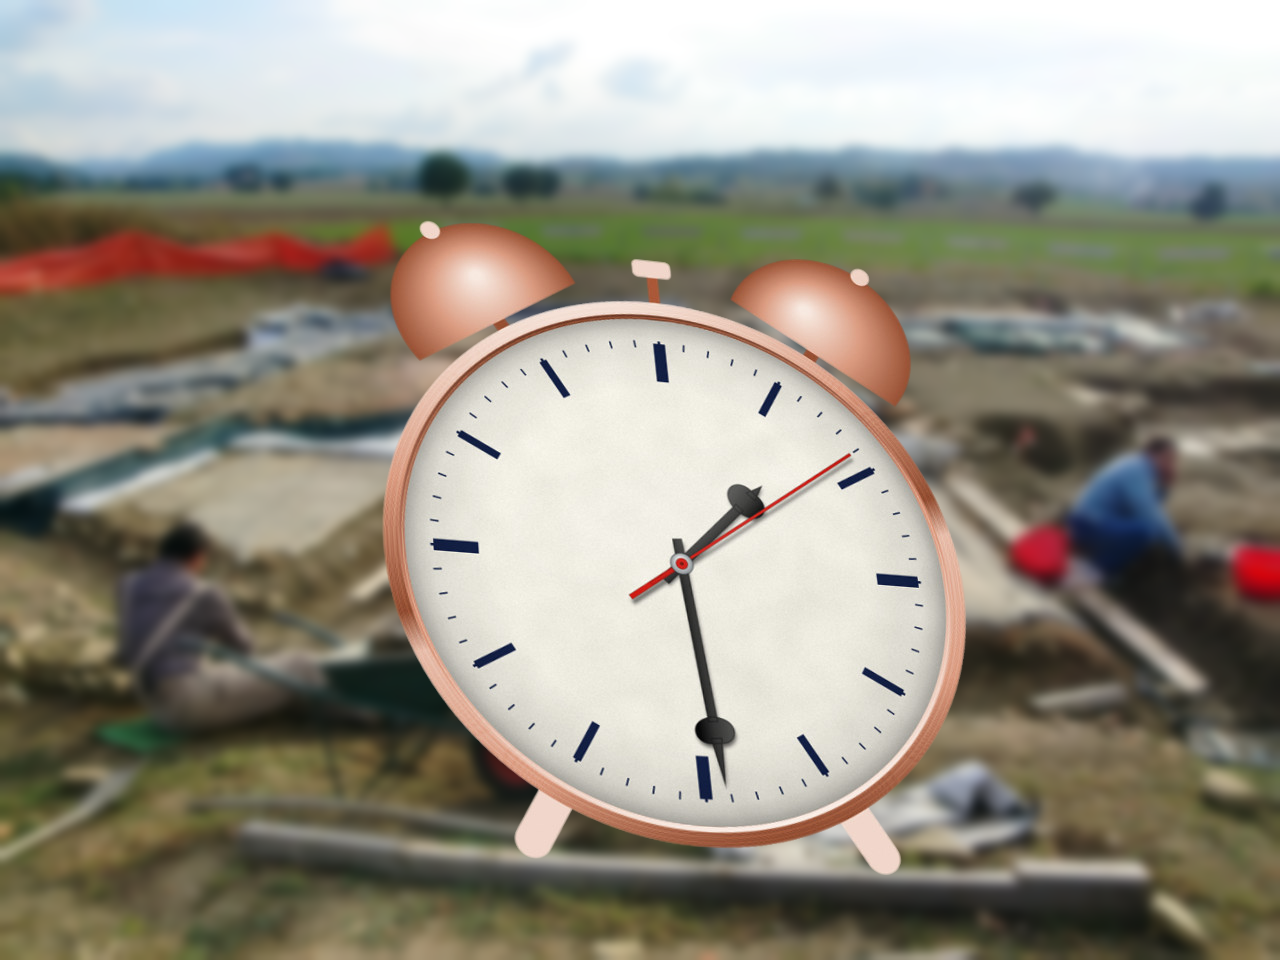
{"hour": 1, "minute": 29, "second": 9}
